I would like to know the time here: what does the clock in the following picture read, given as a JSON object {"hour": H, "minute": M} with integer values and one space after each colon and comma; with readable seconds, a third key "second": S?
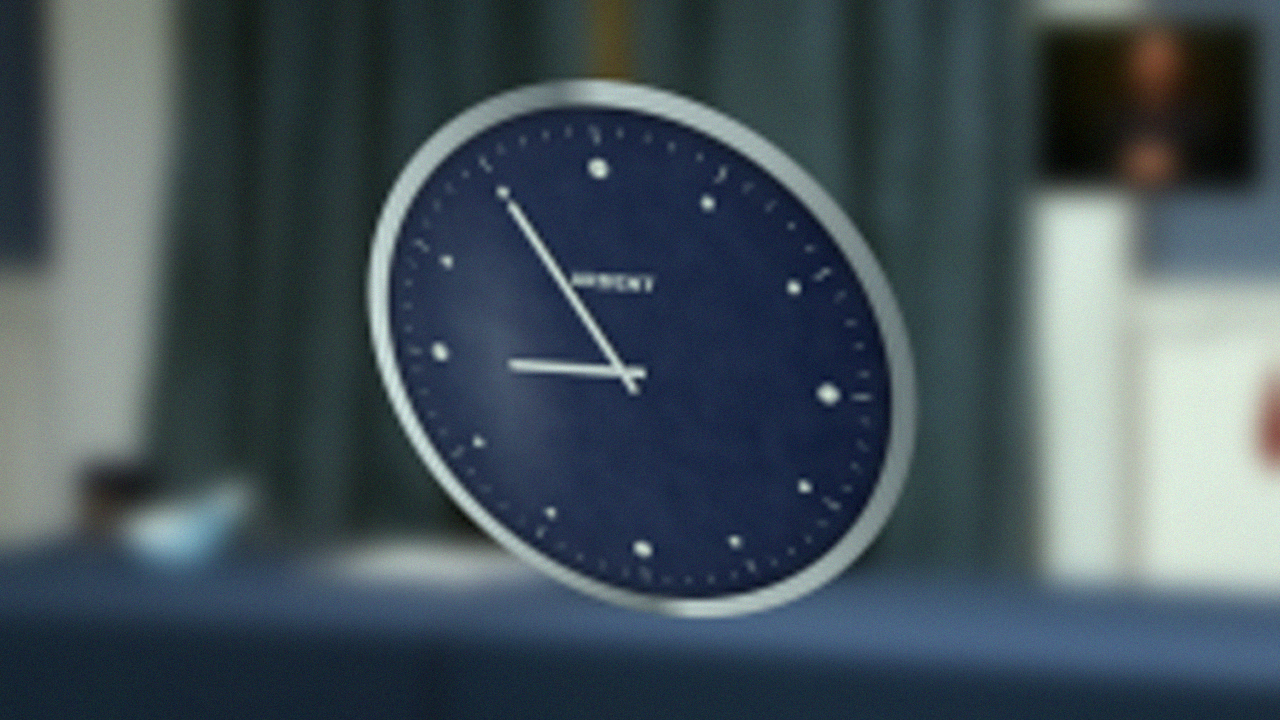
{"hour": 8, "minute": 55}
